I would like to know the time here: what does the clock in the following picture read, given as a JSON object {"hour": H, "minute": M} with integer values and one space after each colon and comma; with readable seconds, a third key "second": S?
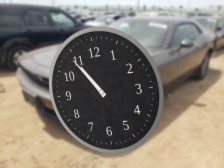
{"hour": 10, "minute": 54}
